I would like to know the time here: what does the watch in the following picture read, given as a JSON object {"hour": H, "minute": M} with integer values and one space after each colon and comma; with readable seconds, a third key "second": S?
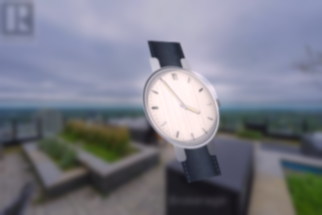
{"hour": 3, "minute": 55}
